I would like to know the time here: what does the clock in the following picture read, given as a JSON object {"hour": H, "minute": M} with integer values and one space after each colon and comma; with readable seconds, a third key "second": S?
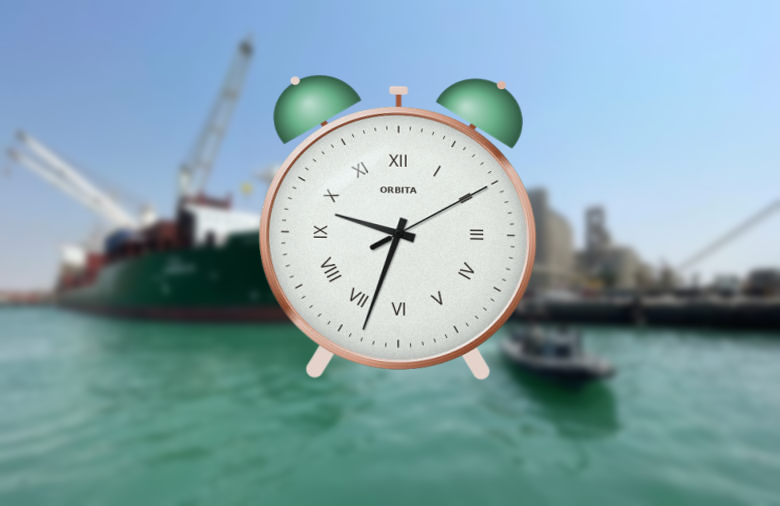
{"hour": 9, "minute": 33, "second": 10}
